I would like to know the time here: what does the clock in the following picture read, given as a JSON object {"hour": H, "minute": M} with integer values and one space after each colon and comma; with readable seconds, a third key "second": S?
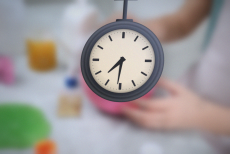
{"hour": 7, "minute": 31}
